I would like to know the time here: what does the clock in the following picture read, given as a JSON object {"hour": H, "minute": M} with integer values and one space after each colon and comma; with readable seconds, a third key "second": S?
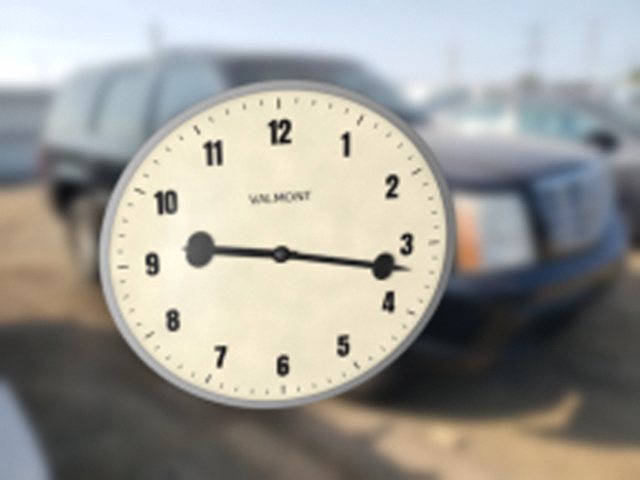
{"hour": 9, "minute": 17}
